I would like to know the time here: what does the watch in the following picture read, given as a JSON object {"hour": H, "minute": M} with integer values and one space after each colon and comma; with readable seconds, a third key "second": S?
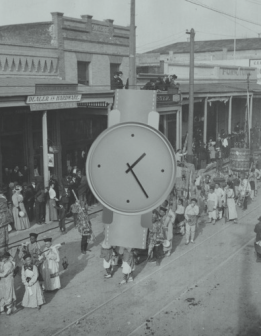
{"hour": 1, "minute": 24}
